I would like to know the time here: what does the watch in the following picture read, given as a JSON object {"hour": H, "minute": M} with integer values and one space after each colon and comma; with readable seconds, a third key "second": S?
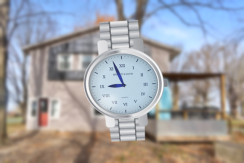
{"hour": 8, "minute": 57}
